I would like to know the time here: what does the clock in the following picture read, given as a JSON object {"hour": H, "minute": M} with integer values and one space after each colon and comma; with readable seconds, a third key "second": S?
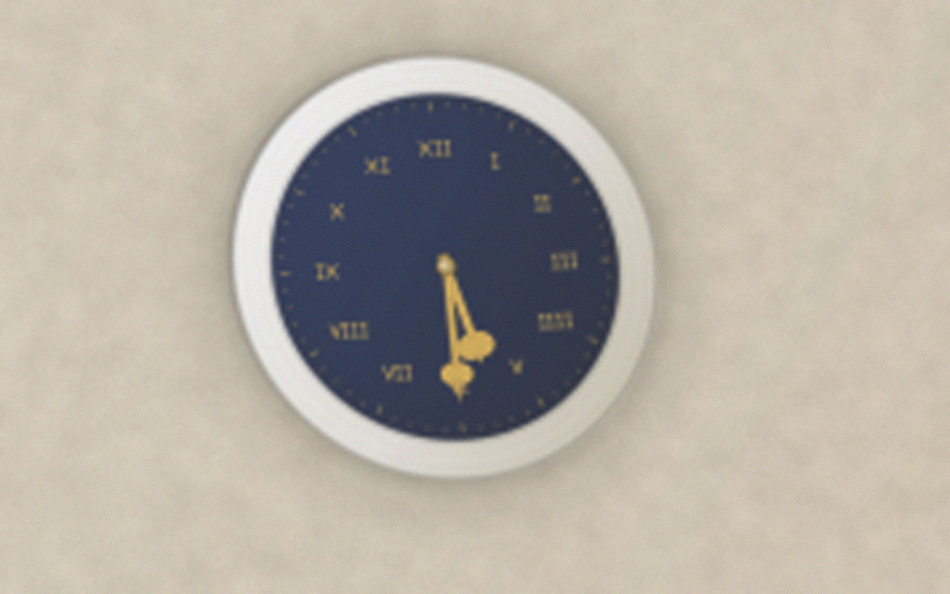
{"hour": 5, "minute": 30}
